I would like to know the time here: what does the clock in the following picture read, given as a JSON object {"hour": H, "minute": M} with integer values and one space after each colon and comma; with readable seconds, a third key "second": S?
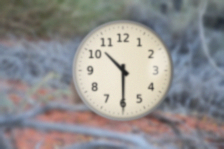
{"hour": 10, "minute": 30}
